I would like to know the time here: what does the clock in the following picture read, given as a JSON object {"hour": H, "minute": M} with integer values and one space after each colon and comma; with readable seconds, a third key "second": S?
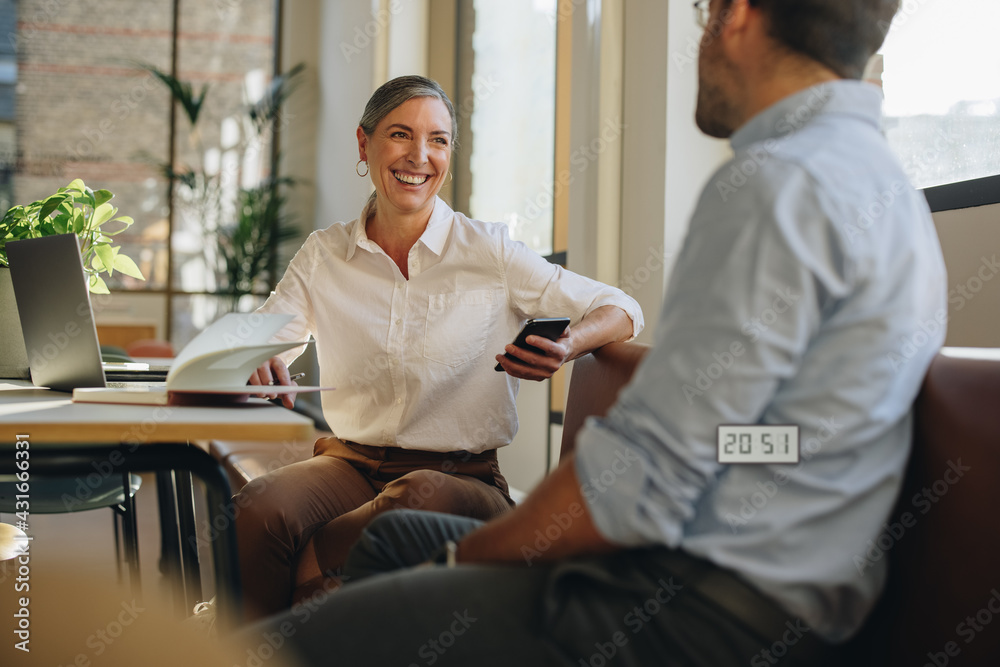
{"hour": 20, "minute": 51}
